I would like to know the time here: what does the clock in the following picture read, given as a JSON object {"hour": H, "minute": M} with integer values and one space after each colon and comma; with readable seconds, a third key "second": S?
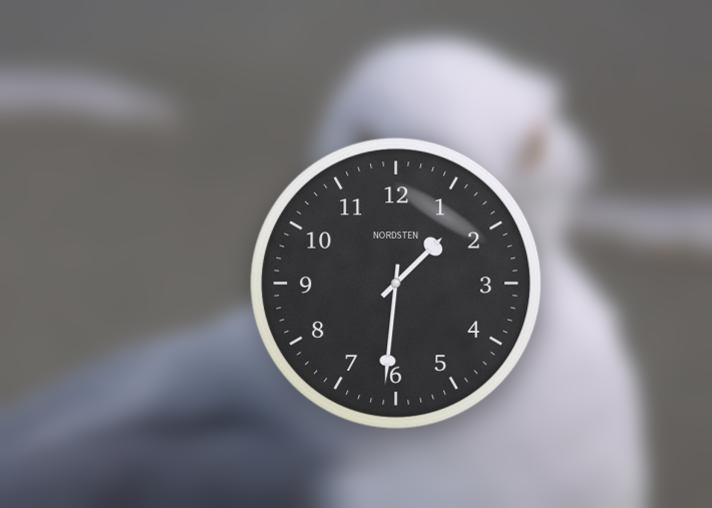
{"hour": 1, "minute": 31}
